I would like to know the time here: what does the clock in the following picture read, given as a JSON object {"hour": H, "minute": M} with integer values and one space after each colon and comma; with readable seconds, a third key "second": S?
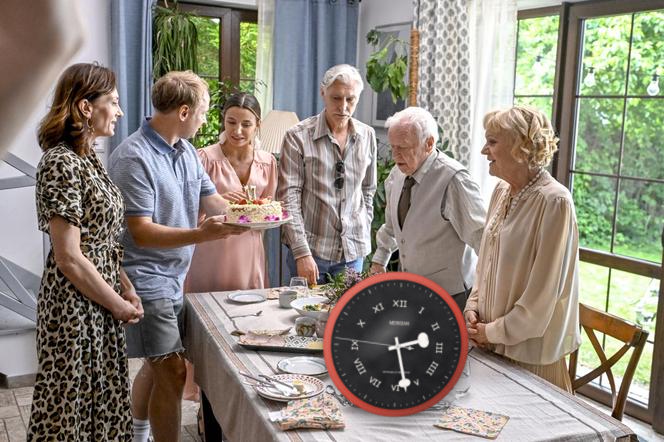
{"hour": 2, "minute": 27, "second": 46}
